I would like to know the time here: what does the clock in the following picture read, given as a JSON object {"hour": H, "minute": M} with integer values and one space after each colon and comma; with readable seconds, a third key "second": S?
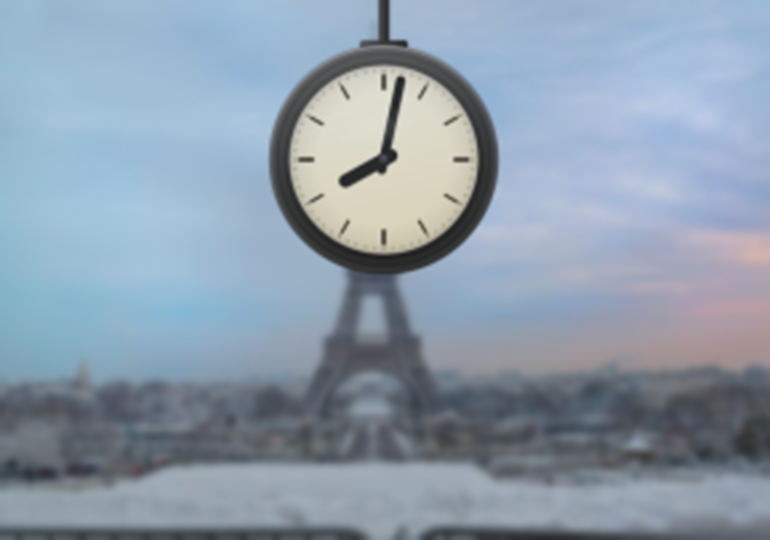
{"hour": 8, "minute": 2}
